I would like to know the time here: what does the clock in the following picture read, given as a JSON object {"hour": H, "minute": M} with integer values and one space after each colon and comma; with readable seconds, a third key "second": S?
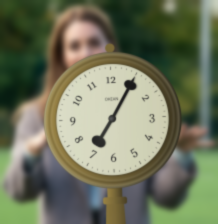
{"hour": 7, "minute": 5}
